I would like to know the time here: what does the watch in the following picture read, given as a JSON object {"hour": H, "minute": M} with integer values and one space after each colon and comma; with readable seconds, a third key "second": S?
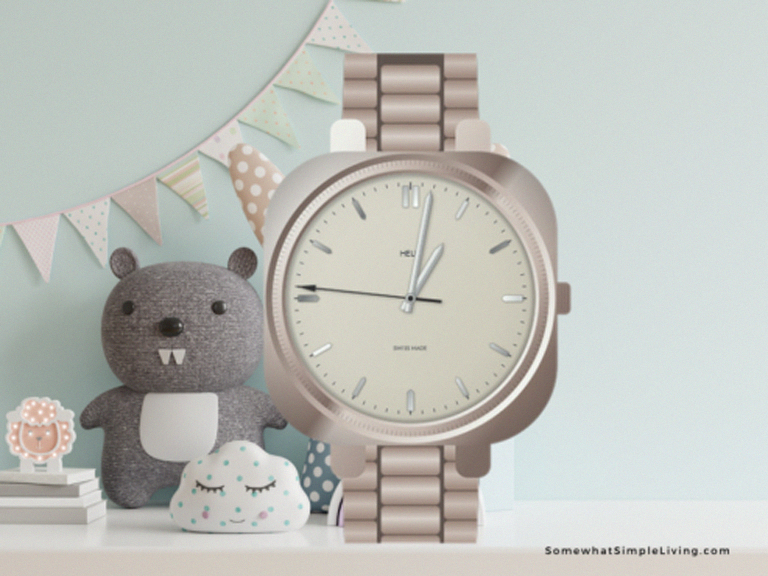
{"hour": 1, "minute": 1, "second": 46}
